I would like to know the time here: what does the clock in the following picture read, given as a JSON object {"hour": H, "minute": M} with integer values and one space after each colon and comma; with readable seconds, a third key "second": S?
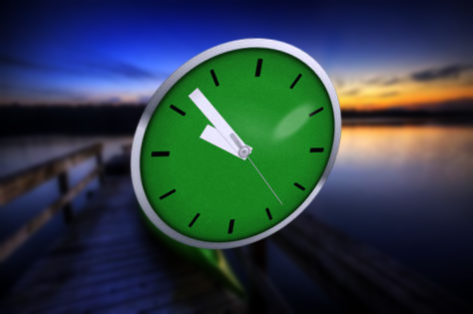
{"hour": 9, "minute": 52, "second": 23}
